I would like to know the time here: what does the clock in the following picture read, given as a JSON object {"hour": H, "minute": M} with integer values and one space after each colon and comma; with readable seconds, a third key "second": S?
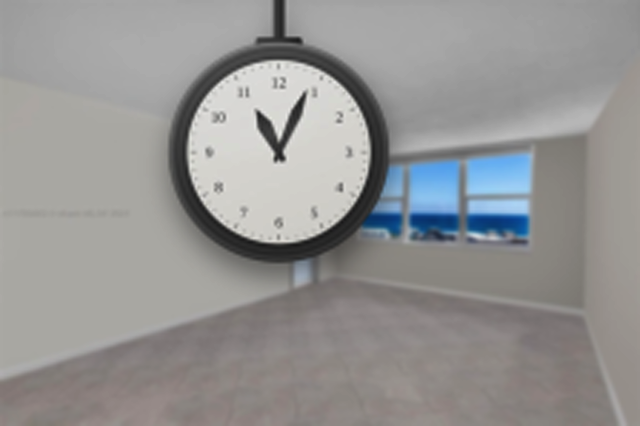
{"hour": 11, "minute": 4}
